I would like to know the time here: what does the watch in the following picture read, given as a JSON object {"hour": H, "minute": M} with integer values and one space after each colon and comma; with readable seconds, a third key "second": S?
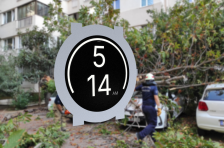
{"hour": 5, "minute": 14}
